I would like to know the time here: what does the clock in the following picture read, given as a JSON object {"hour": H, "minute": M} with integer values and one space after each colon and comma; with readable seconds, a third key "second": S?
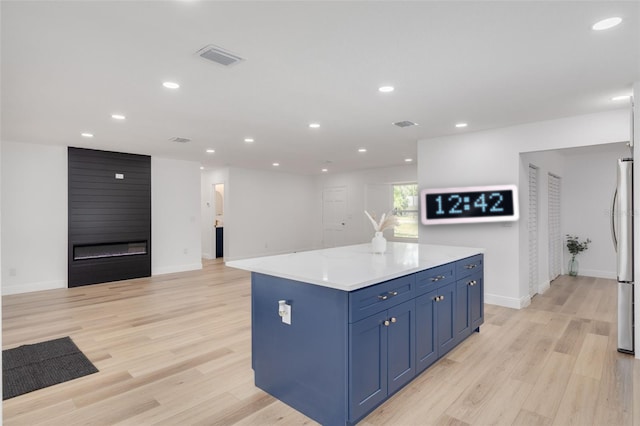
{"hour": 12, "minute": 42}
